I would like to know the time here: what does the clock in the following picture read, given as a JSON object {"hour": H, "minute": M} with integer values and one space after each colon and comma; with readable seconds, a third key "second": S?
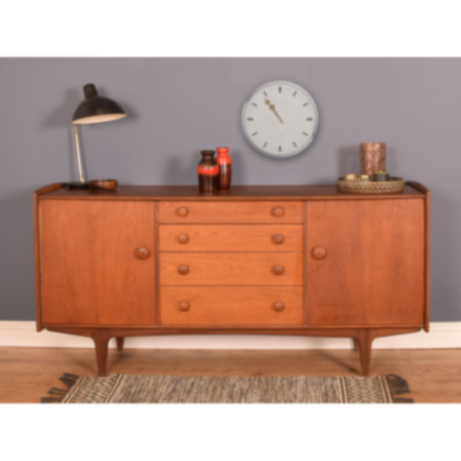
{"hour": 10, "minute": 54}
